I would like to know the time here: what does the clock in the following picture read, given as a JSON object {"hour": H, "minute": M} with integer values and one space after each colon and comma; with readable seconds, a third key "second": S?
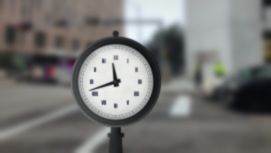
{"hour": 11, "minute": 42}
